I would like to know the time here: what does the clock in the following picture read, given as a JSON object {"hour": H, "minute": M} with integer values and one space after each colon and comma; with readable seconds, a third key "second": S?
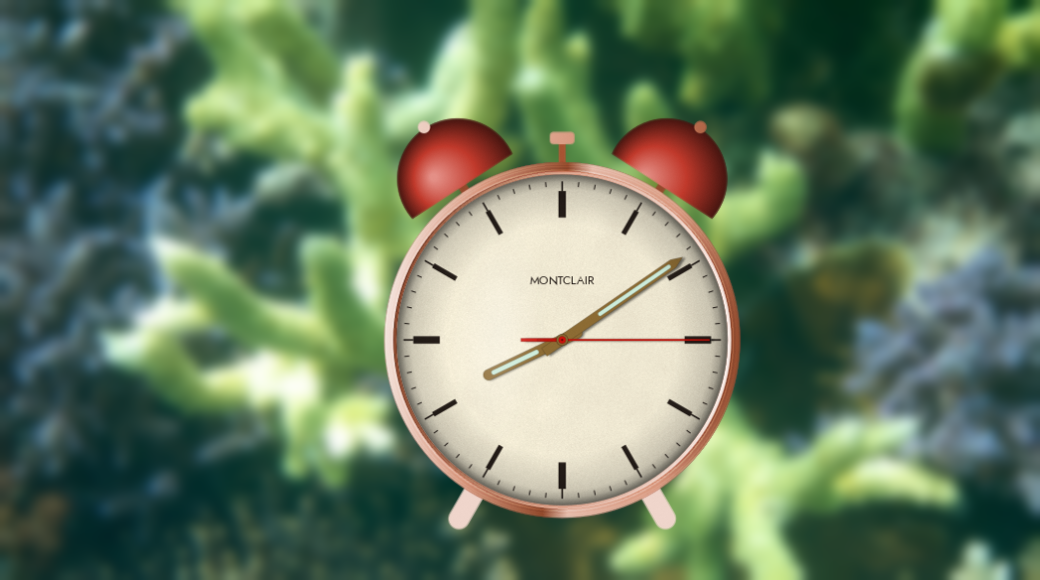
{"hour": 8, "minute": 9, "second": 15}
